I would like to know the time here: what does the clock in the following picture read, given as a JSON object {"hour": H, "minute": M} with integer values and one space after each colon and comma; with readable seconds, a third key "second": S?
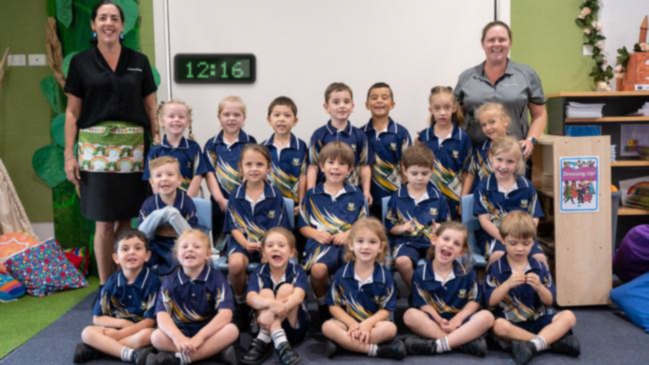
{"hour": 12, "minute": 16}
